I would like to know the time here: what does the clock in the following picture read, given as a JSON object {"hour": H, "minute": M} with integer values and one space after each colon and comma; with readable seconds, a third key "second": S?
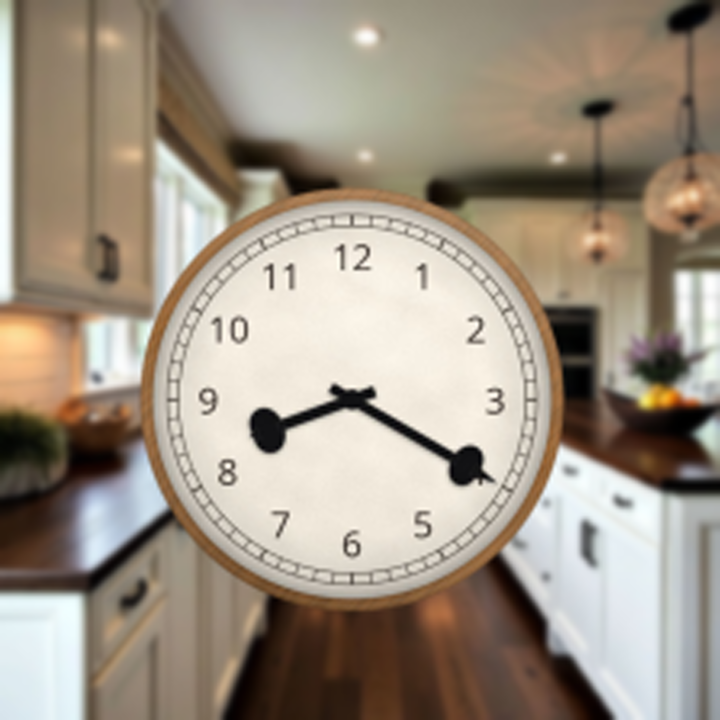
{"hour": 8, "minute": 20}
